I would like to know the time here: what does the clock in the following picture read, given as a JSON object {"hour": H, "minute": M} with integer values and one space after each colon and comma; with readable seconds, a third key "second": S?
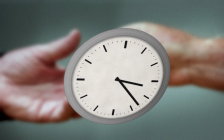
{"hour": 3, "minute": 23}
